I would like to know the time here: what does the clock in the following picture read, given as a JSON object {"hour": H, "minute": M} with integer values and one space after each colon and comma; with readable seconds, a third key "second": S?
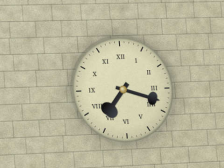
{"hour": 7, "minute": 18}
